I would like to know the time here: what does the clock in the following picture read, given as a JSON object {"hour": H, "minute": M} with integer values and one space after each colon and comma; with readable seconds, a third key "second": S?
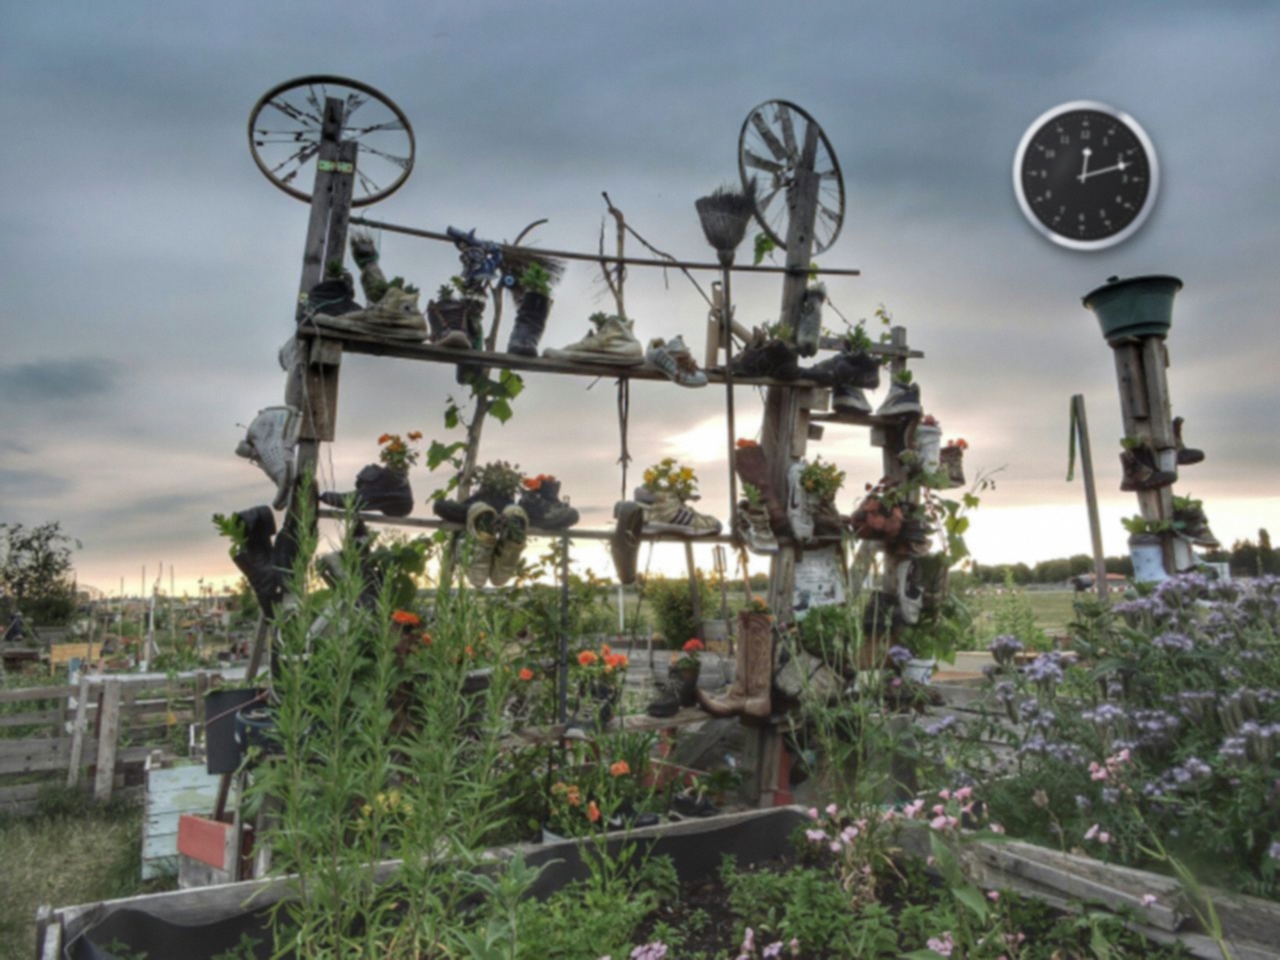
{"hour": 12, "minute": 12}
